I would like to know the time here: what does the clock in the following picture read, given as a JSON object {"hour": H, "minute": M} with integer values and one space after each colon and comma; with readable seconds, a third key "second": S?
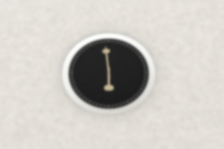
{"hour": 5, "minute": 59}
